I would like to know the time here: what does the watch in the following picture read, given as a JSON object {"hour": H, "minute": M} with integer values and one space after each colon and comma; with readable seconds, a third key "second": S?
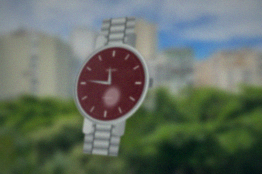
{"hour": 11, "minute": 46}
